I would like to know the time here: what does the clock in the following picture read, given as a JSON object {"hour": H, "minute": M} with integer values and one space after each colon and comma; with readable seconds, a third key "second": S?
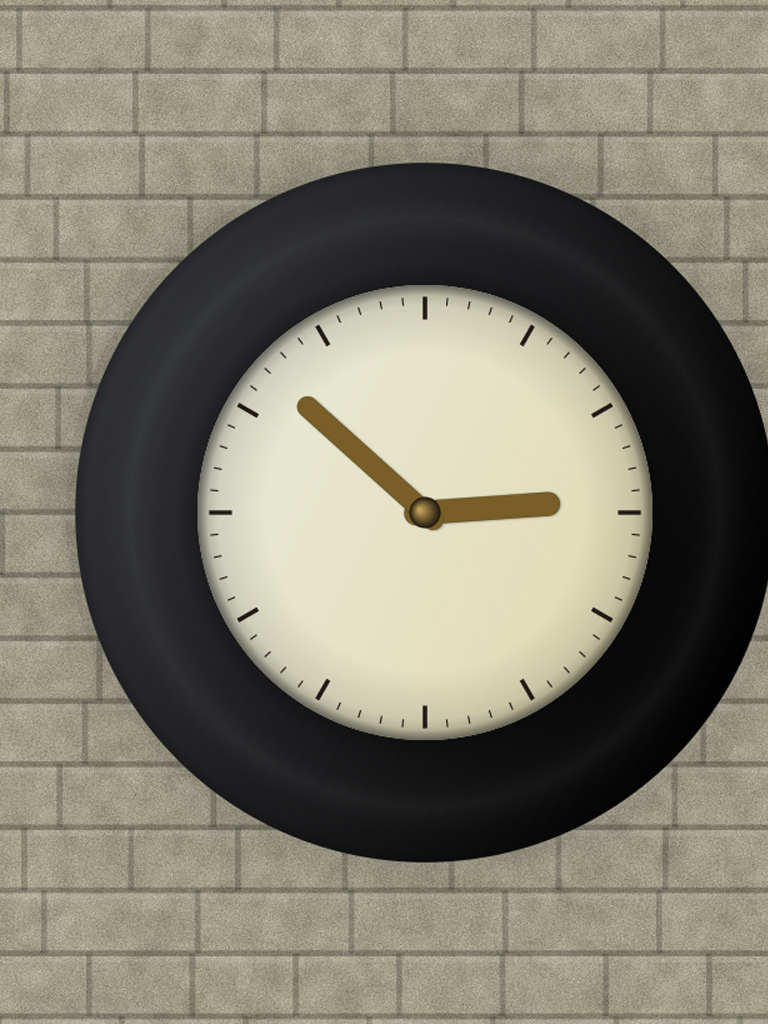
{"hour": 2, "minute": 52}
